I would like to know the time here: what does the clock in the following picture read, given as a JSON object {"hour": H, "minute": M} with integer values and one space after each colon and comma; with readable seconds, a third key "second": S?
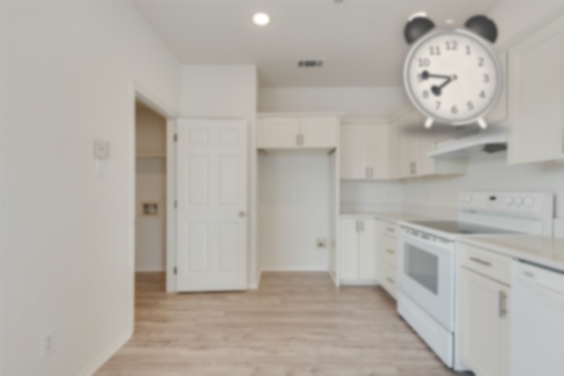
{"hour": 7, "minute": 46}
